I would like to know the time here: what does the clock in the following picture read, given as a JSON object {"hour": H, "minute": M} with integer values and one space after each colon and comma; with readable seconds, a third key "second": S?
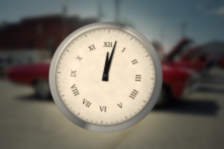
{"hour": 12, "minute": 2}
